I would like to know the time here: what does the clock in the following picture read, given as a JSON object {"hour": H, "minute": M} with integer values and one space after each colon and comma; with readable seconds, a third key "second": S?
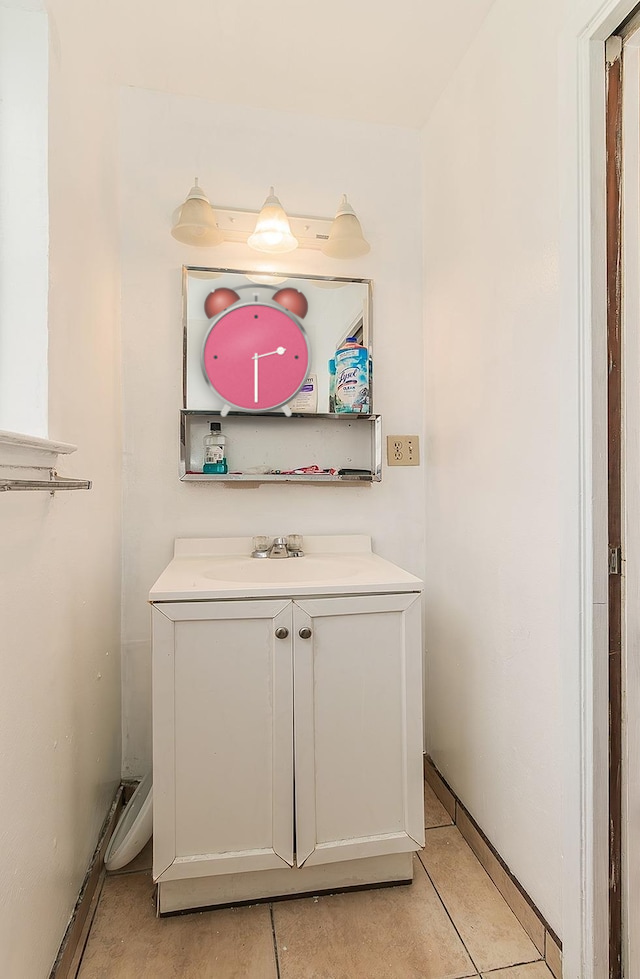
{"hour": 2, "minute": 30}
